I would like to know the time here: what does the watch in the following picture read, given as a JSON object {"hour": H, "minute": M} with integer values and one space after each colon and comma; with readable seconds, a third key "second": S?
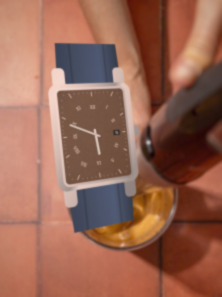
{"hour": 5, "minute": 49}
